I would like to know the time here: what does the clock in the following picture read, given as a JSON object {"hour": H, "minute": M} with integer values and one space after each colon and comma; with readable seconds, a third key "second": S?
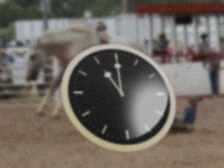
{"hour": 11, "minute": 0}
